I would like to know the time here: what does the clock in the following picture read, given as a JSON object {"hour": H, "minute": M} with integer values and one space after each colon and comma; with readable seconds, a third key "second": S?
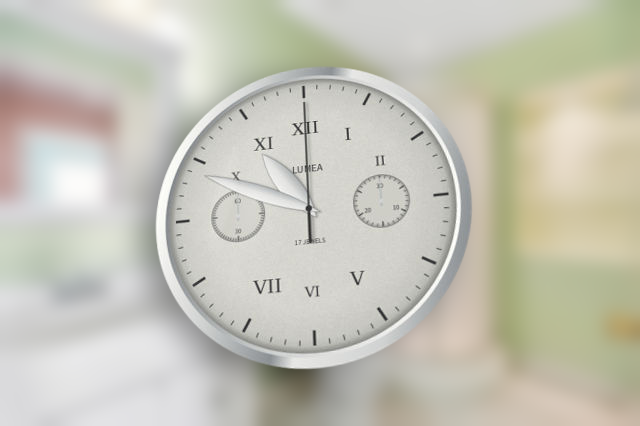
{"hour": 10, "minute": 49}
